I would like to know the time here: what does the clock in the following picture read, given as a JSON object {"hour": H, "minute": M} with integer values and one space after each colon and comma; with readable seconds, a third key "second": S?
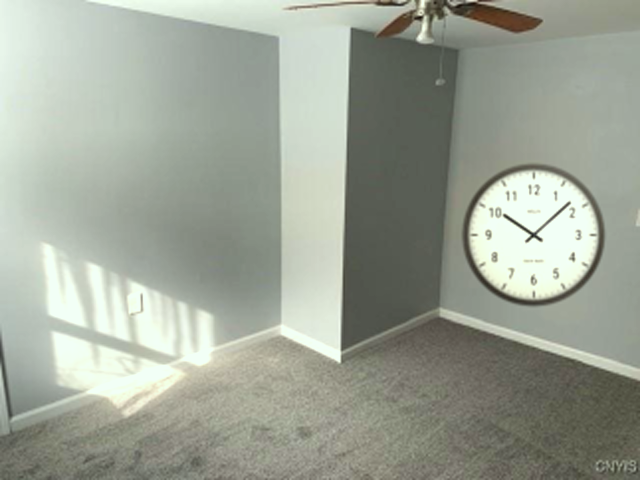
{"hour": 10, "minute": 8}
